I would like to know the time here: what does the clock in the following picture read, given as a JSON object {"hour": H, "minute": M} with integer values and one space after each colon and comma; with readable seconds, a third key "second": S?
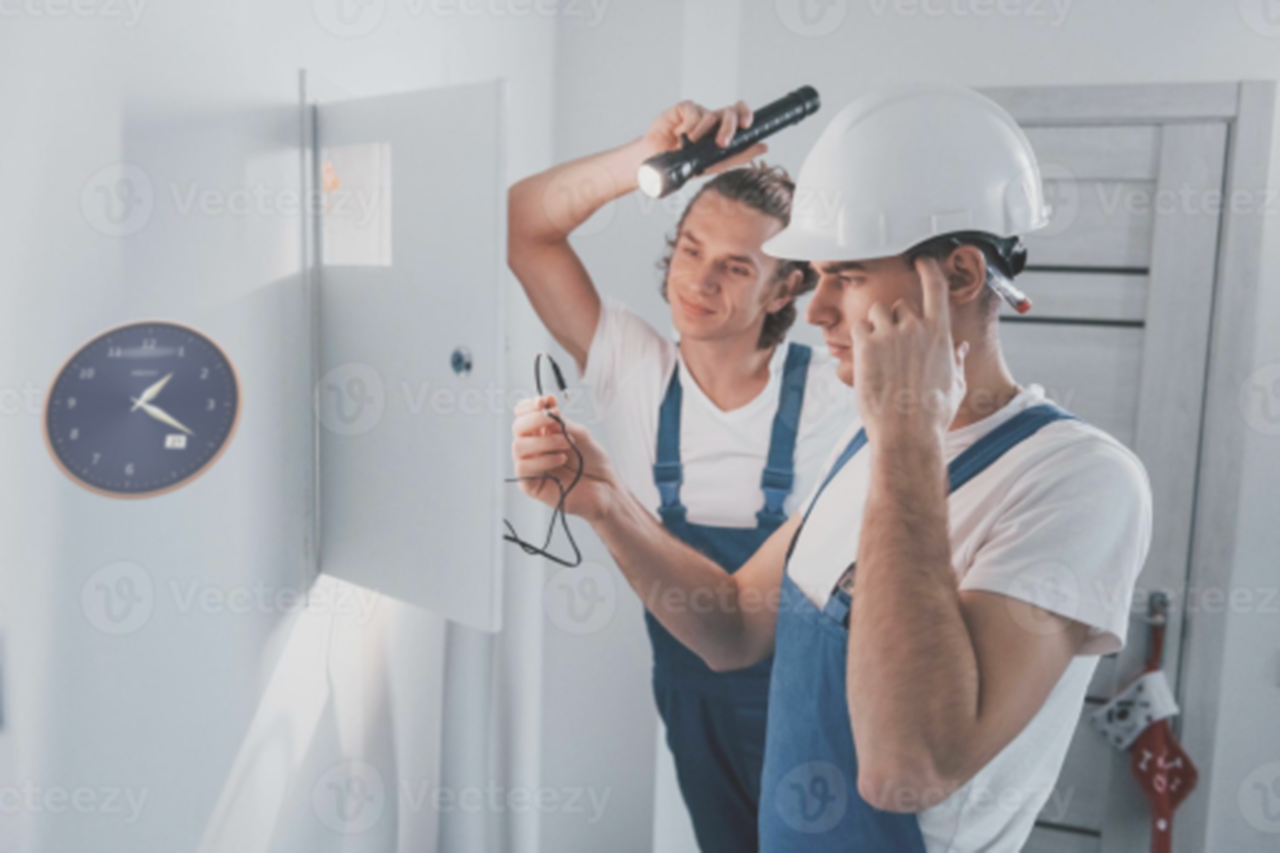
{"hour": 1, "minute": 20}
